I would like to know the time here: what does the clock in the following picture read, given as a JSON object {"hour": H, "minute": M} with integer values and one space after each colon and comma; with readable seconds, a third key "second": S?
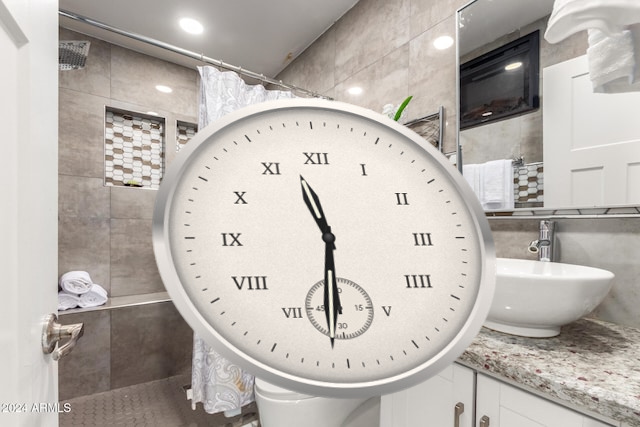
{"hour": 11, "minute": 31}
